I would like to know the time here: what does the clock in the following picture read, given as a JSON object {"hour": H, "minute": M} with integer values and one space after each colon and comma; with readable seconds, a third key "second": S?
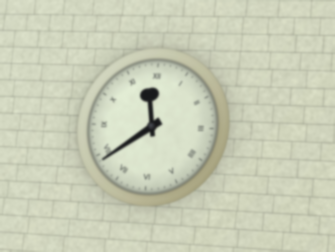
{"hour": 11, "minute": 39}
